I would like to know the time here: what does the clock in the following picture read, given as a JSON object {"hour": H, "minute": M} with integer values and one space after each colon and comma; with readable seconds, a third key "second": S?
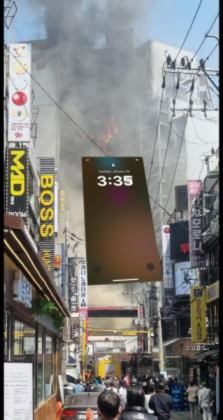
{"hour": 3, "minute": 35}
